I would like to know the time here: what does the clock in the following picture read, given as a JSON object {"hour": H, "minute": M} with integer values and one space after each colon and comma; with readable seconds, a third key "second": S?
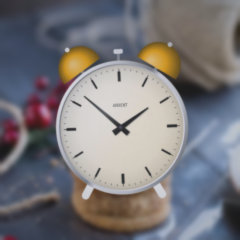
{"hour": 1, "minute": 52}
